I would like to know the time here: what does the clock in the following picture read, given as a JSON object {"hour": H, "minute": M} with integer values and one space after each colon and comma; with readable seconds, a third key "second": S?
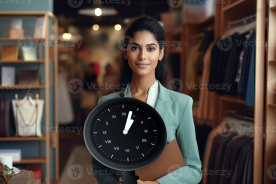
{"hour": 1, "minute": 3}
